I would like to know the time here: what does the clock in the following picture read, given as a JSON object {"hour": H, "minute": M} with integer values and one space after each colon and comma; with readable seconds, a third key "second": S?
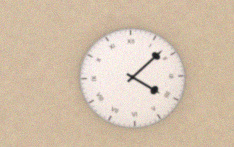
{"hour": 4, "minute": 8}
